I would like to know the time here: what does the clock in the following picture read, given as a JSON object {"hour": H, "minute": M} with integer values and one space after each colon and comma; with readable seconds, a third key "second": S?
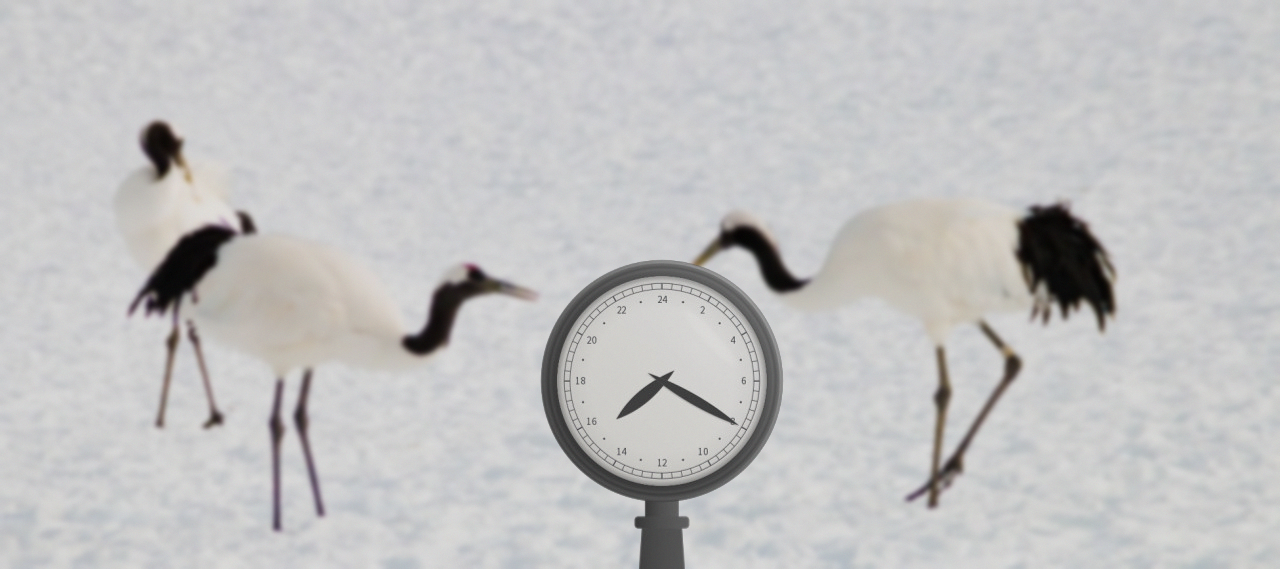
{"hour": 15, "minute": 20}
